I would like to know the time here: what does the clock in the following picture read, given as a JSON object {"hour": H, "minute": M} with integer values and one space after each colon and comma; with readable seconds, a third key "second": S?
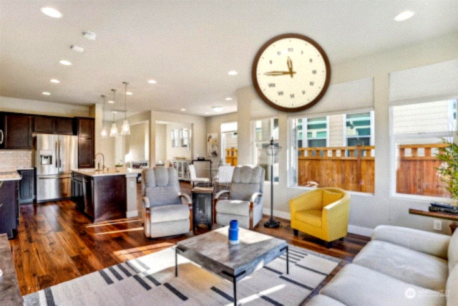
{"hour": 11, "minute": 45}
